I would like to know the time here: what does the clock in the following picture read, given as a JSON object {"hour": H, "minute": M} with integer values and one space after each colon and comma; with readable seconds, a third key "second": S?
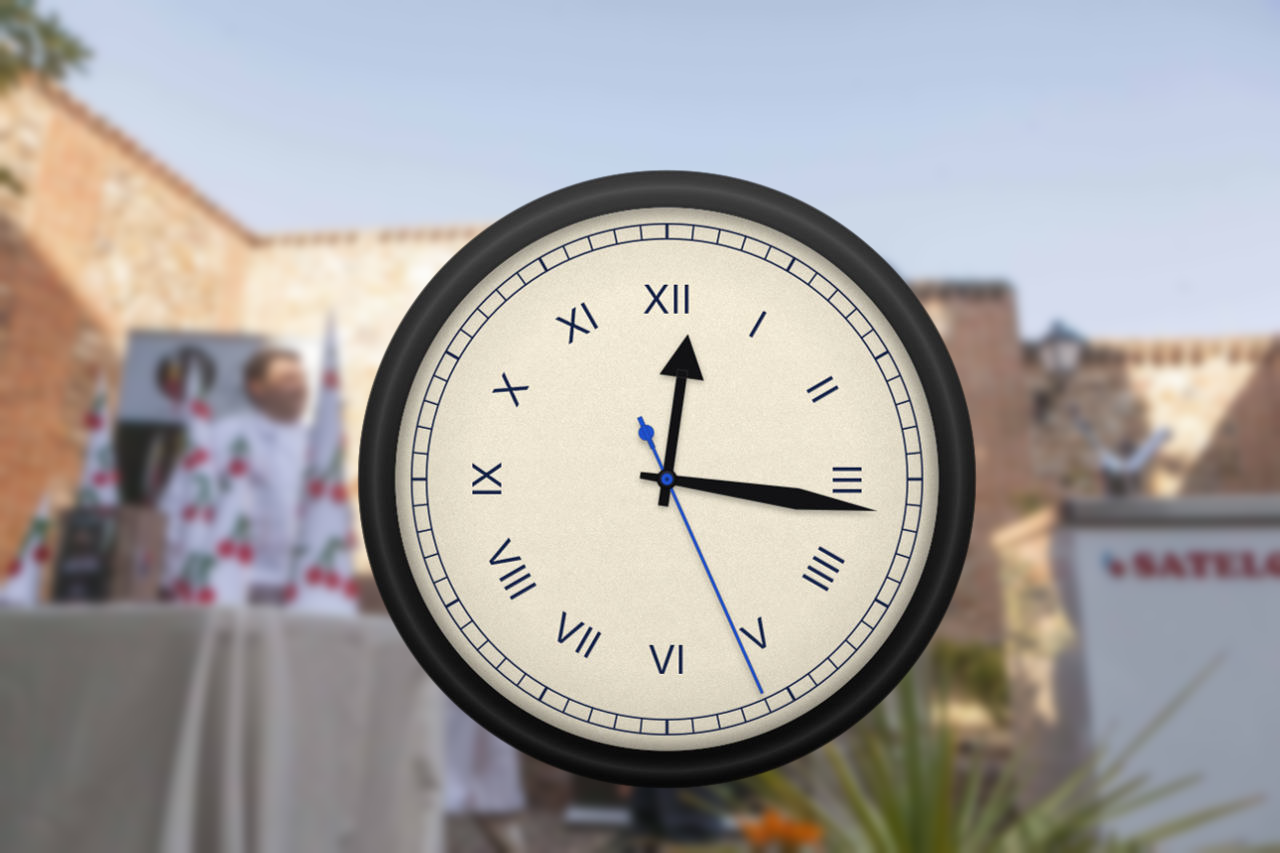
{"hour": 12, "minute": 16, "second": 26}
